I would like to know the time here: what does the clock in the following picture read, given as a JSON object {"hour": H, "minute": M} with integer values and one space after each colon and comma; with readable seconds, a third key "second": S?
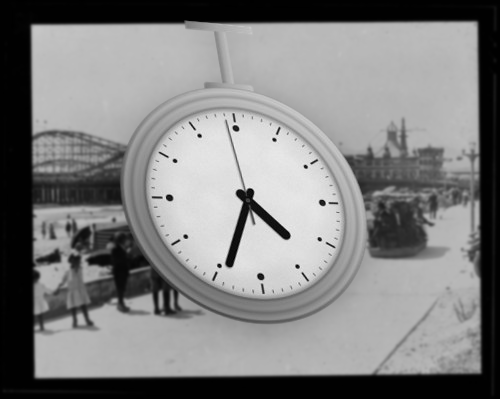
{"hour": 4, "minute": 33, "second": 59}
